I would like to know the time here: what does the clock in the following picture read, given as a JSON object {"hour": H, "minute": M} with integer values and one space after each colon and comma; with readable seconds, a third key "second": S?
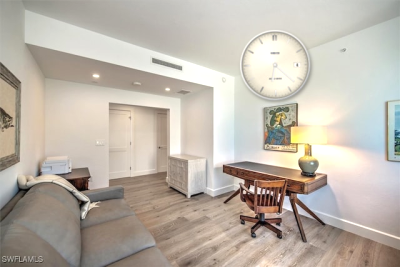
{"hour": 6, "minute": 22}
